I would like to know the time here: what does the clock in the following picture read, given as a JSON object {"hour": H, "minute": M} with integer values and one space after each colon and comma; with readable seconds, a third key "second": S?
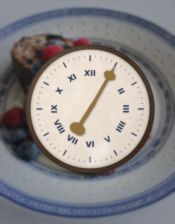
{"hour": 7, "minute": 5}
